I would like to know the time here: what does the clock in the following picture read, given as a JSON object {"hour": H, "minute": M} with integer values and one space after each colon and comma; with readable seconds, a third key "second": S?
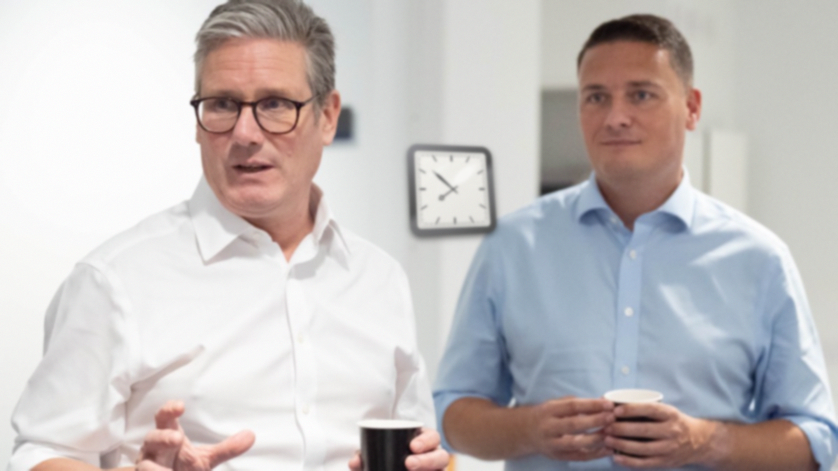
{"hour": 7, "minute": 52}
